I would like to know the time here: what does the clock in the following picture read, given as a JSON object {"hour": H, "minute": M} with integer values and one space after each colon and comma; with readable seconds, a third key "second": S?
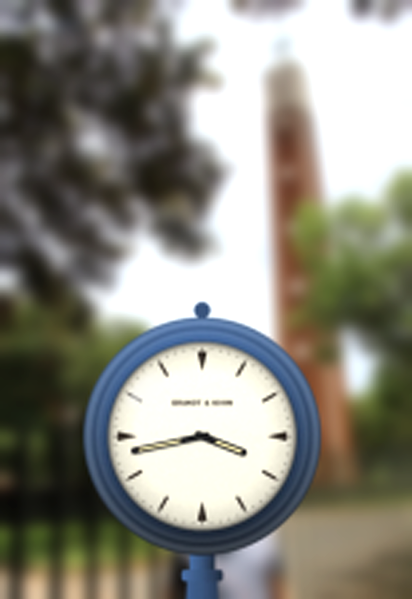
{"hour": 3, "minute": 43}
